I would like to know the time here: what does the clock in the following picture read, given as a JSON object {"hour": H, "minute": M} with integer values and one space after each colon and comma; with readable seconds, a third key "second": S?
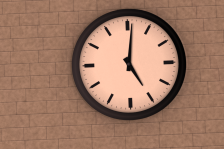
{"hour": 5, "minute": 1}
